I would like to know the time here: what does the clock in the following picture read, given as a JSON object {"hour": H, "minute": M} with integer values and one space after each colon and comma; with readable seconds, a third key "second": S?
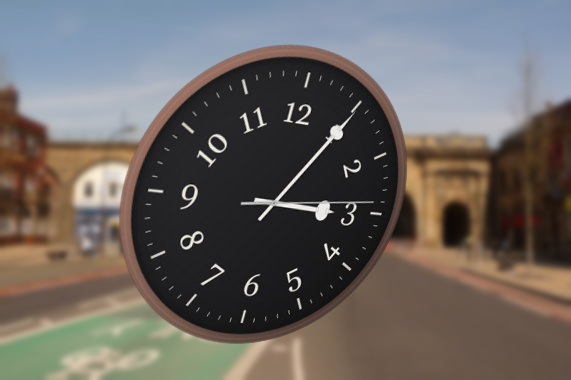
{"hour": 3, "minute": 5, "second": 14}
